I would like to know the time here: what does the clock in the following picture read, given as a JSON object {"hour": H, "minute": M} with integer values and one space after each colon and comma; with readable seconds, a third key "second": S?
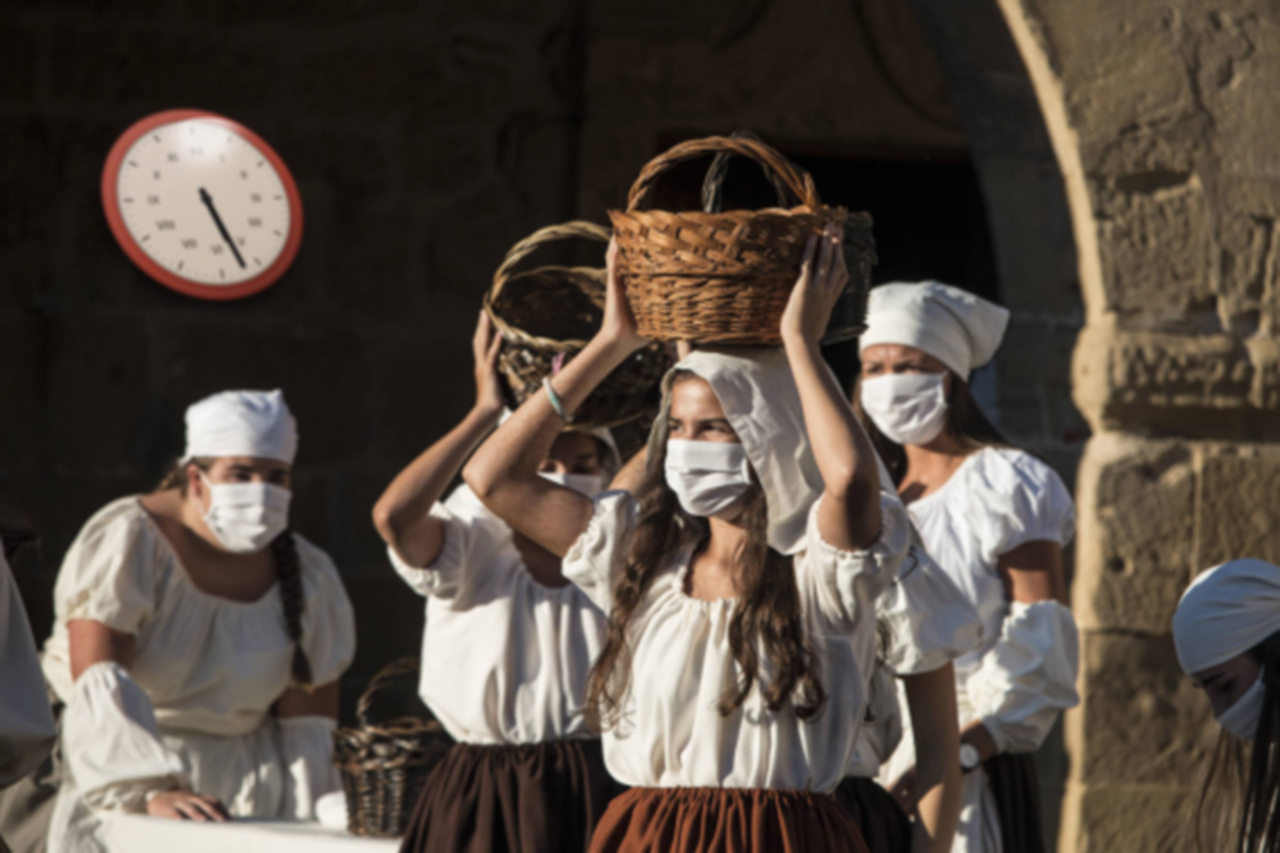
{"hour": 5, "minute": 27}
